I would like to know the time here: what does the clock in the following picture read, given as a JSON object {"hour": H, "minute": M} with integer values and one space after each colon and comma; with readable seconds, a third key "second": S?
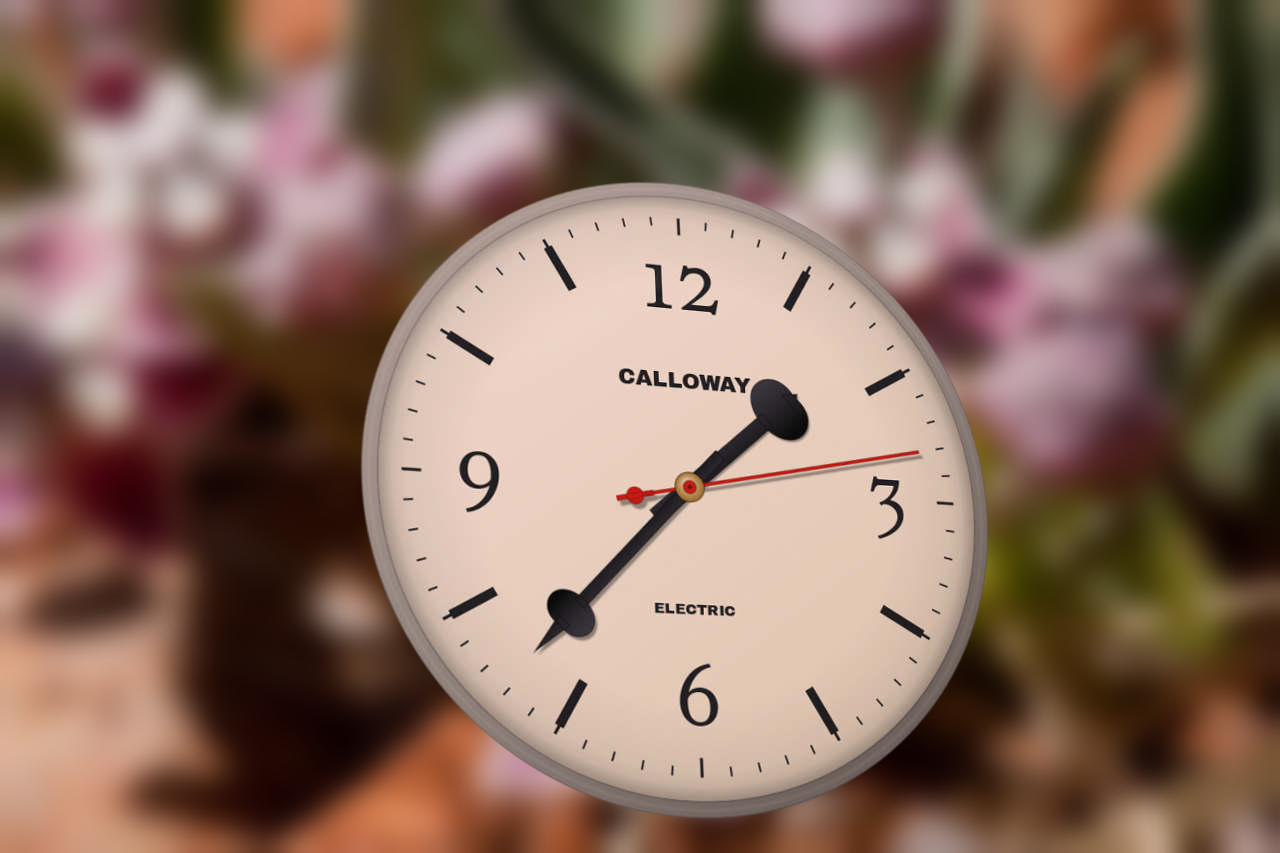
{"hour": 1, "minute": 37, "second": 13}
